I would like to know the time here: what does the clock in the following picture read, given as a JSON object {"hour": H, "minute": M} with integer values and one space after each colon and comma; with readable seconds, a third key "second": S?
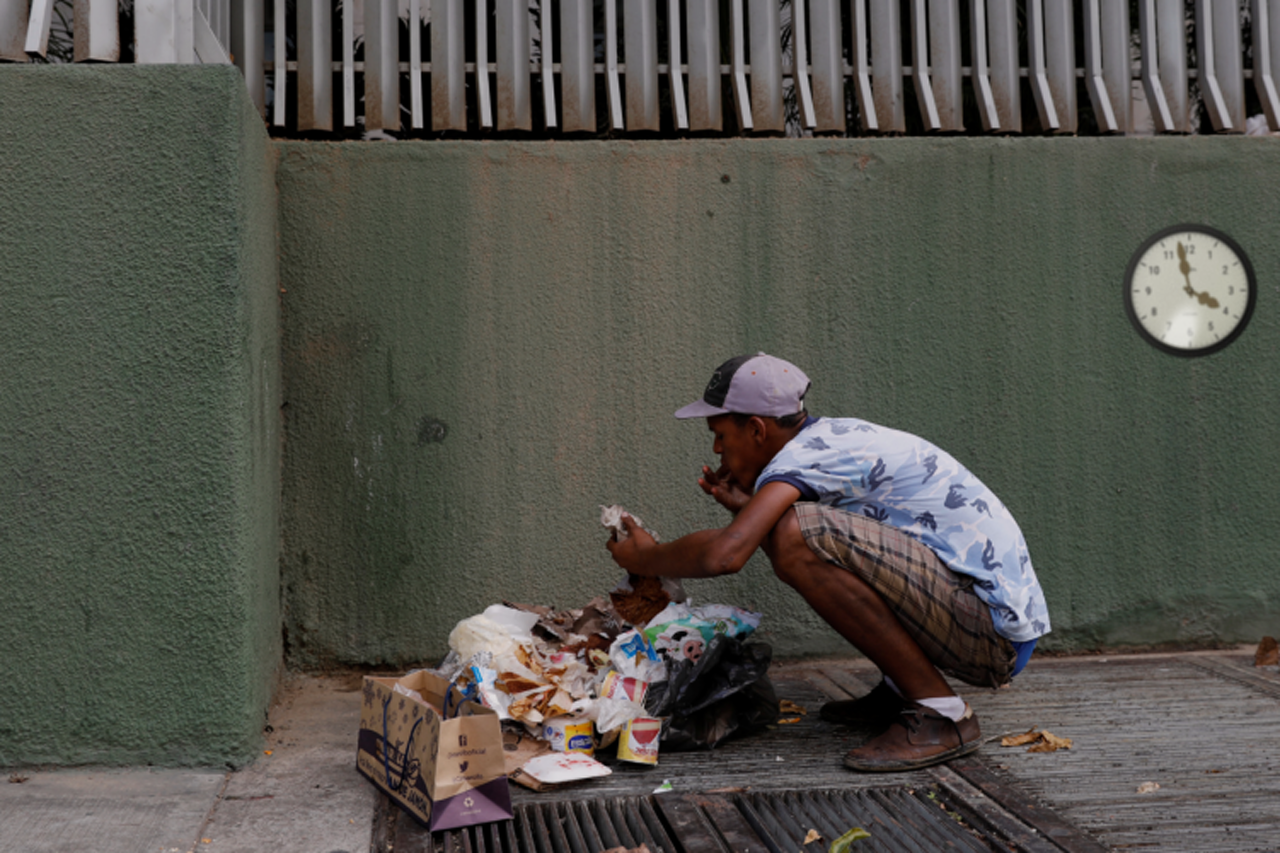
{"hour": 3, "minute": 58}
